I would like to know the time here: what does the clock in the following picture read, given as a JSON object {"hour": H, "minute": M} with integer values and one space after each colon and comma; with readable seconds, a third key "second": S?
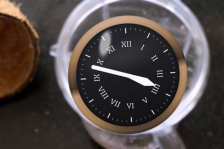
{"hour": 3, "minute": 48}
